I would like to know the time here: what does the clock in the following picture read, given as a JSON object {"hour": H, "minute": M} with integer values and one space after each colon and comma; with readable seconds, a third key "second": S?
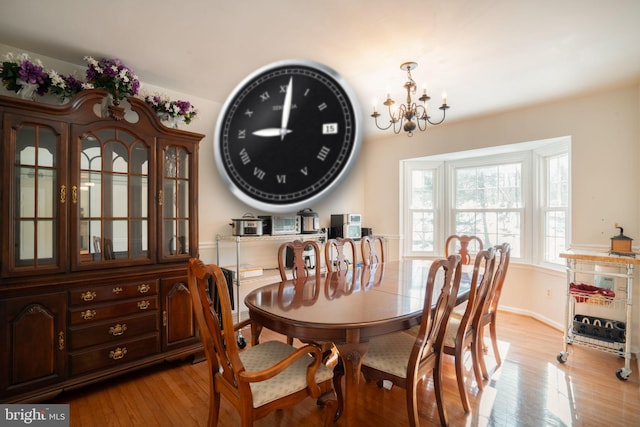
{"hour": 9, "minute": 1}
